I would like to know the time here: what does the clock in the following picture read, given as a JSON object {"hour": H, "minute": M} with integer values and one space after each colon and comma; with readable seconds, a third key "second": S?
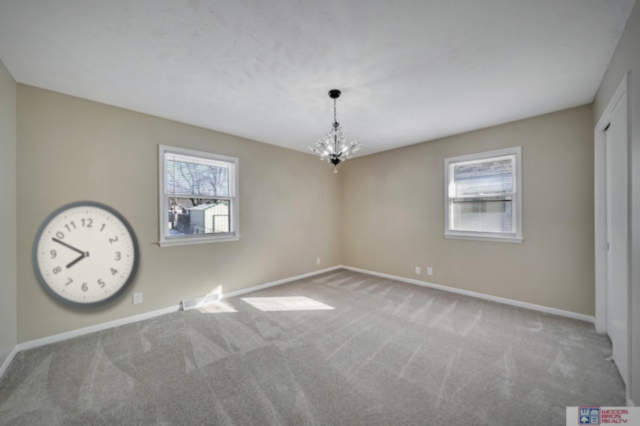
{"hour": 7, "minute": 49}
